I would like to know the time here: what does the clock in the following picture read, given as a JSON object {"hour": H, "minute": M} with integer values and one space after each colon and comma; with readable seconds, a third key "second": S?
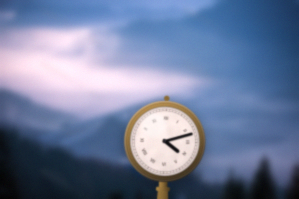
{"hour": 4, "minute": 12}
